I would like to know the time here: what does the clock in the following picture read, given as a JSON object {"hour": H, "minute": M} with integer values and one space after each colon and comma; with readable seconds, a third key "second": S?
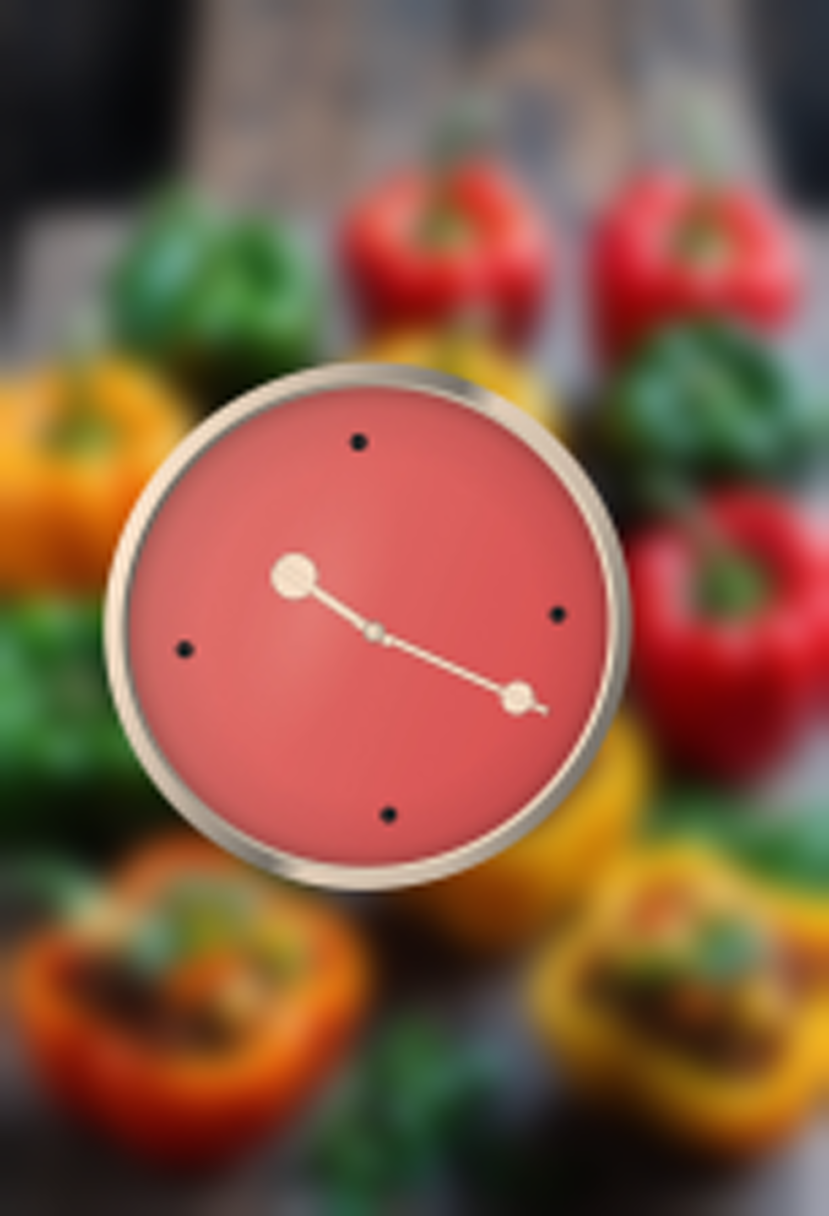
{"hour": 10, "minute": 20}
